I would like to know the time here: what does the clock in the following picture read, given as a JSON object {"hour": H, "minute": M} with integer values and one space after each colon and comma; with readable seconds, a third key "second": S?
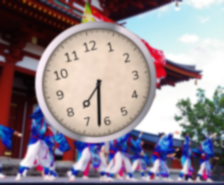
{"hour": 7, "minute": 32}
